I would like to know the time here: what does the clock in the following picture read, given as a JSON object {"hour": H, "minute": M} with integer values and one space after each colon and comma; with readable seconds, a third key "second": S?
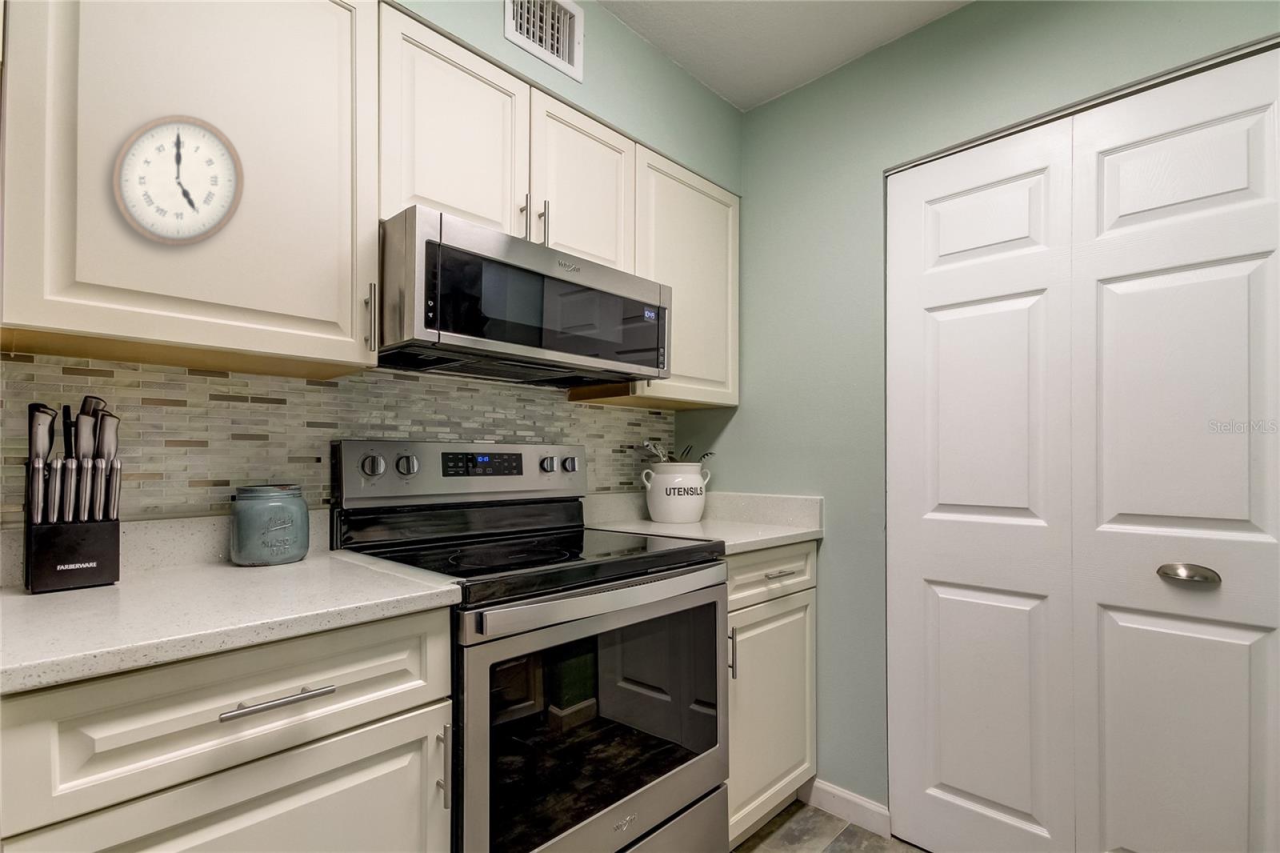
{"hour": 5, "minute": 0}
